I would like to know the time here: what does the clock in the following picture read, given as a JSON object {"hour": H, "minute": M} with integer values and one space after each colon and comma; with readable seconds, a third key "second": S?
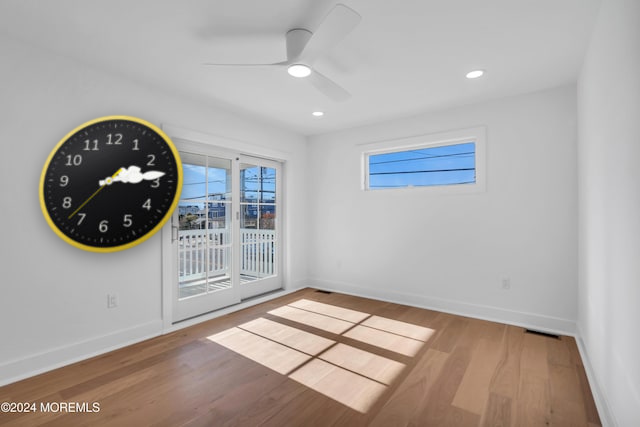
{"hour": 2, "minute": 13, "second": 37}
